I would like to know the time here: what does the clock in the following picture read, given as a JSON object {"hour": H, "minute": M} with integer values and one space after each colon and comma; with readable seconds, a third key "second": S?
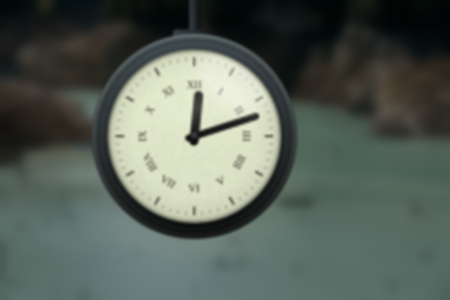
{"hour": 12, "minute": 12}
